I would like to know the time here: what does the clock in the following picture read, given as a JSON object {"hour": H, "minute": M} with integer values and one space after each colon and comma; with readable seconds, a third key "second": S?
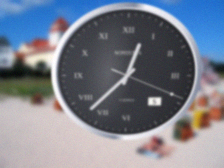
{"hour": 12, "minute": 37, "second": 19}
